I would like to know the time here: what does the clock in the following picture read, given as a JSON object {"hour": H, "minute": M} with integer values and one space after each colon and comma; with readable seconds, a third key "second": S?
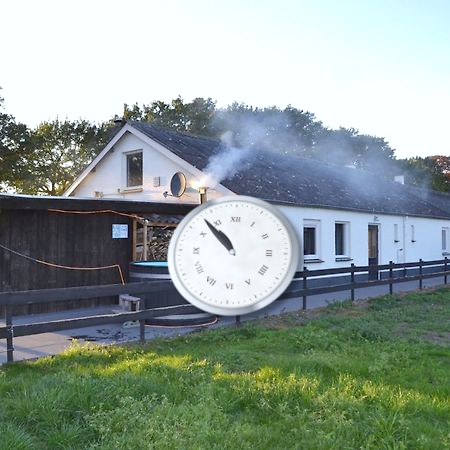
{"hour": 10, "minute": 53}
